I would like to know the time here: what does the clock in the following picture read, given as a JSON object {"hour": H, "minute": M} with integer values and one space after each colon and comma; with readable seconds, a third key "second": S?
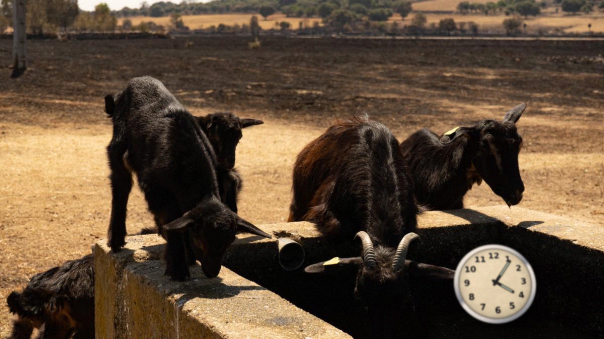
{"hour": 4, "minute": 6}
